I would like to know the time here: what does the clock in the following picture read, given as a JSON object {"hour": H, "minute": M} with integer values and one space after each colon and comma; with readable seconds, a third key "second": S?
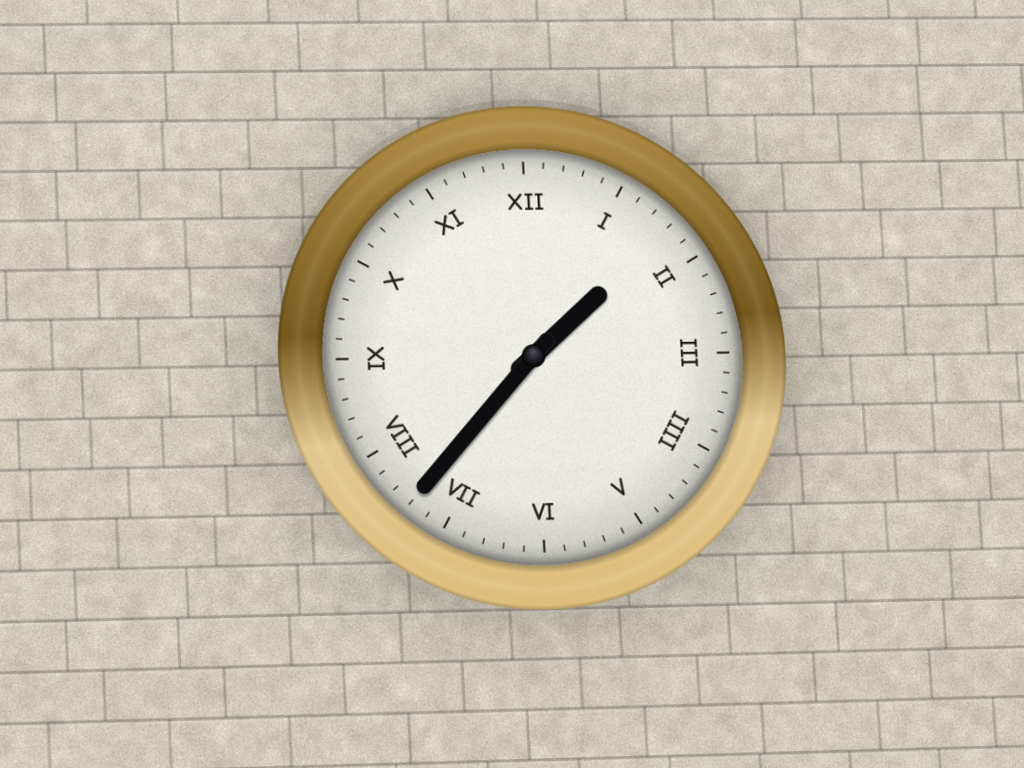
{"hour": 1, "minute": 37}
